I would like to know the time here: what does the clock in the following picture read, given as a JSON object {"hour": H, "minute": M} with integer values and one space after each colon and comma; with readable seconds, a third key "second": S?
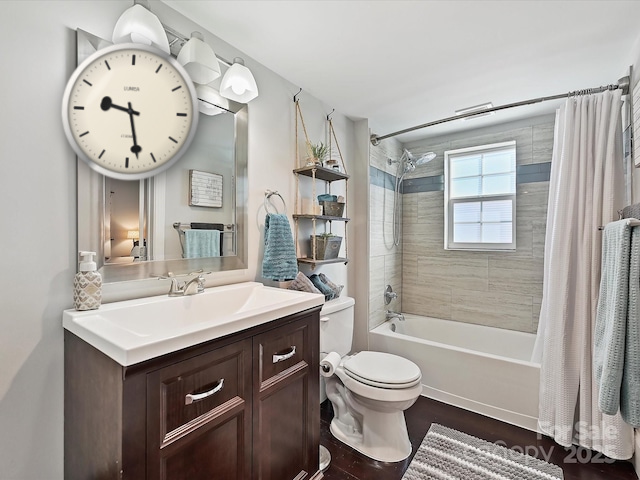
{"hour": 9, "minute": 28}
